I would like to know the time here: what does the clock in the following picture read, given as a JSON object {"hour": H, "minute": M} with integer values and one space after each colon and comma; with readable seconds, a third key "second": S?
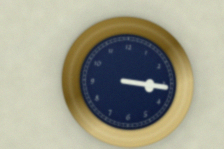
{"hour": 3, "minute": 16}
